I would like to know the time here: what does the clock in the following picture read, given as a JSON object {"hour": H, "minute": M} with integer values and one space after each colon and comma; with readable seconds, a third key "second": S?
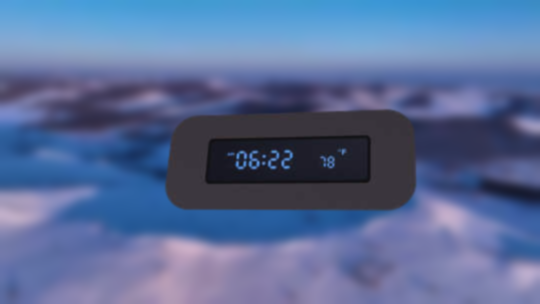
{"hour": 6, "minute": 22}
